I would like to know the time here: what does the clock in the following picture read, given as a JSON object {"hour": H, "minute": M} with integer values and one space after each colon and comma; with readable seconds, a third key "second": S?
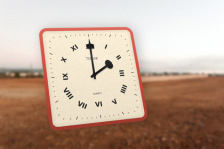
{"hour": 2, "minute": 0}
